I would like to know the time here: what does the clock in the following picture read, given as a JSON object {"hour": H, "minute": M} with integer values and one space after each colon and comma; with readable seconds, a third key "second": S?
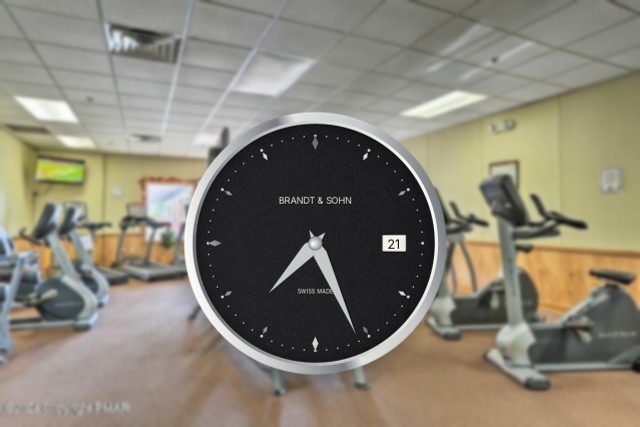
{"hour": 7, "minute": 26}
